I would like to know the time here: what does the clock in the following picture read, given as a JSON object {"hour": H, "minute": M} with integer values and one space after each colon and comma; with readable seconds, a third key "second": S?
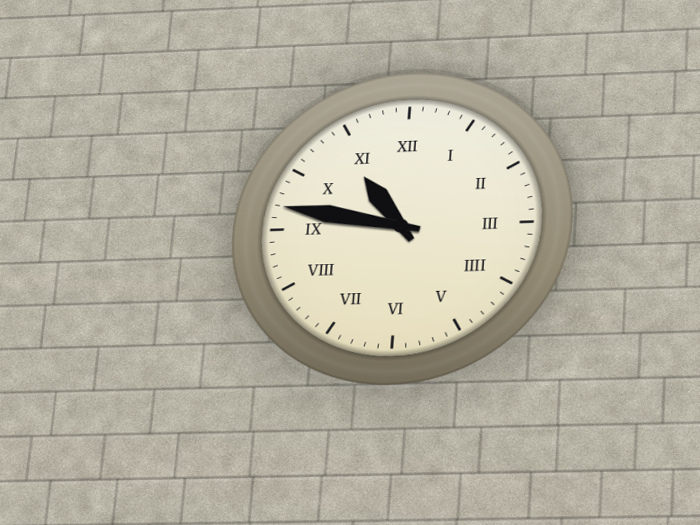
{"hour": 10, "minute": 47}
